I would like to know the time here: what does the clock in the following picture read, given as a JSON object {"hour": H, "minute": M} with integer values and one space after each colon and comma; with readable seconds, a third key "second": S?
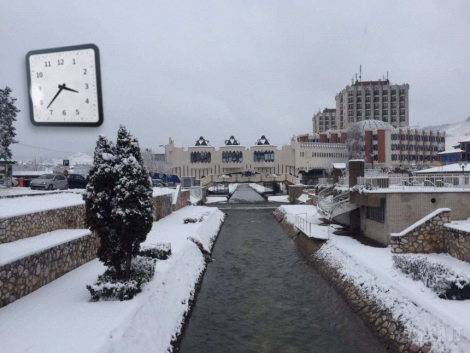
{"hour": 3, "minute": 37}
